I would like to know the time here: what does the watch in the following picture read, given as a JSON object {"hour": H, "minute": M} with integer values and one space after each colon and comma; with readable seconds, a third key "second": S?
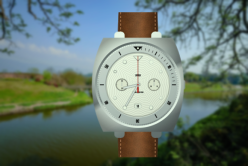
{"hour": 8, "minute": 35}
